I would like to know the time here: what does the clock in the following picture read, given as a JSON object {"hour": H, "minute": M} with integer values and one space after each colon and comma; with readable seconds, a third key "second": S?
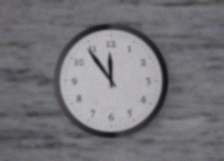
{"hour": 11, "minute": 54}
